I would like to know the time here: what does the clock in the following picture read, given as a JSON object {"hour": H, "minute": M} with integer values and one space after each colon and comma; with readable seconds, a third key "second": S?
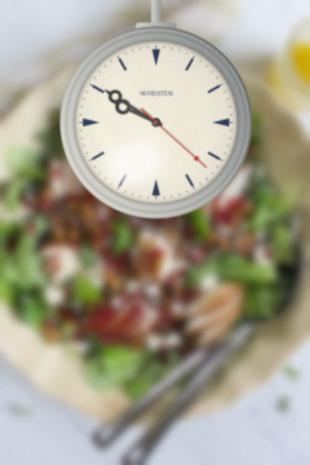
{"hour": 9, "minute": 50, "second": 22}
